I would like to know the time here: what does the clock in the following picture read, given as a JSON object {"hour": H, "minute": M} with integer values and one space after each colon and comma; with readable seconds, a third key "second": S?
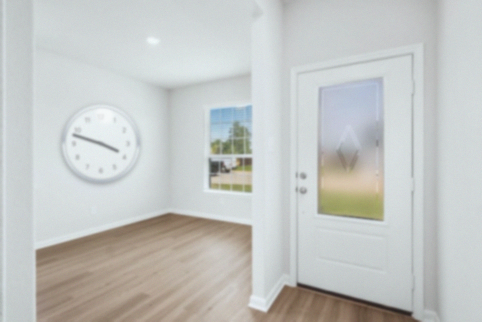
{"hour": 3, "minute": 48}
